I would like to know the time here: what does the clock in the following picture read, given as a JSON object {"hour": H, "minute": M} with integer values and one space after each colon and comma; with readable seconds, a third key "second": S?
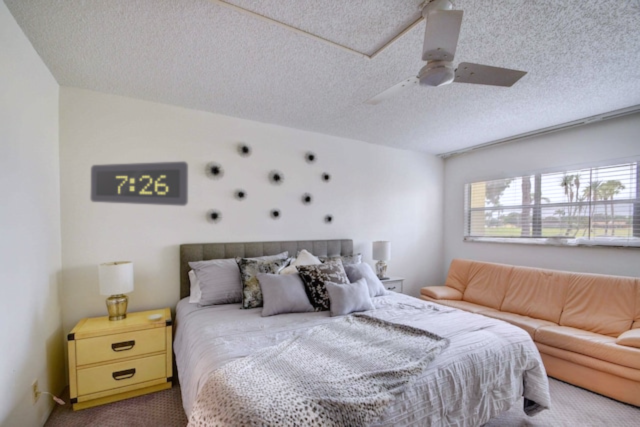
{"hour": 7, "minute": 26}
